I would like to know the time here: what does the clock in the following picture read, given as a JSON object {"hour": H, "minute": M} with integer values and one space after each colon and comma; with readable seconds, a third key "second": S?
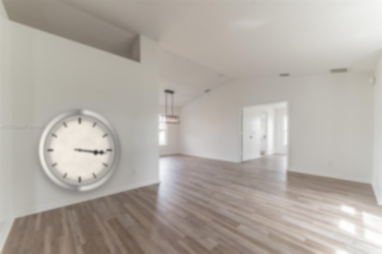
{"hour": 3, "minute": 16}
